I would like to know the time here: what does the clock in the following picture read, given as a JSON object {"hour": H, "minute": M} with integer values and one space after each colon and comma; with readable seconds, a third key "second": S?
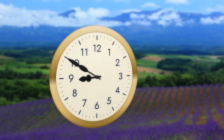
{"hour": 8, "minute": 50}
